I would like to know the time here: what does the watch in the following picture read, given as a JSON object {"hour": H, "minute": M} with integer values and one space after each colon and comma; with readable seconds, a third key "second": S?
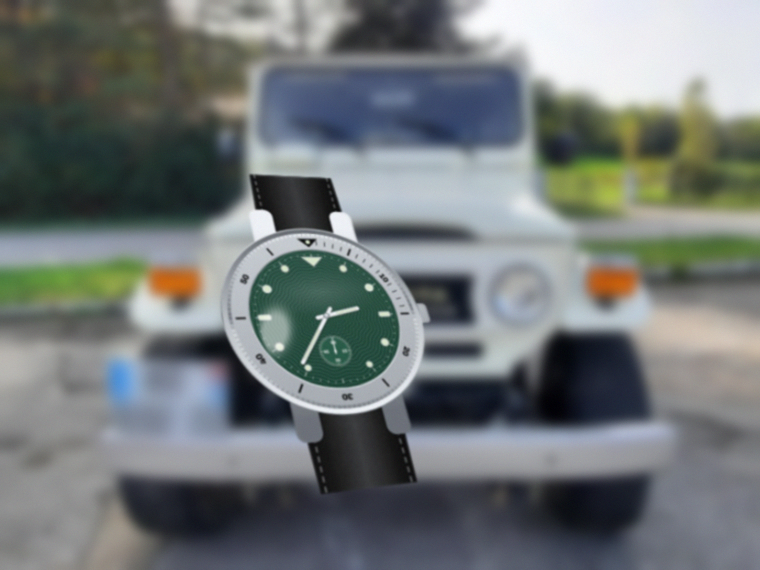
{"hour": 2, "minute": 36}
